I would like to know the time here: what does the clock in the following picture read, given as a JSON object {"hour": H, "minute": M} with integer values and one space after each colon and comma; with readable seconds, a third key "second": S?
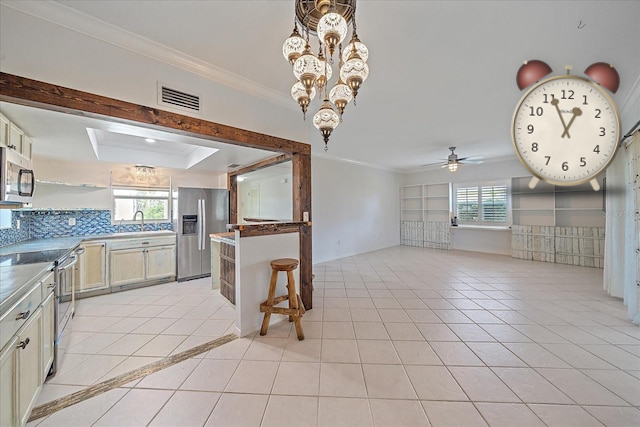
{"hour": 12, "minute": 56}
